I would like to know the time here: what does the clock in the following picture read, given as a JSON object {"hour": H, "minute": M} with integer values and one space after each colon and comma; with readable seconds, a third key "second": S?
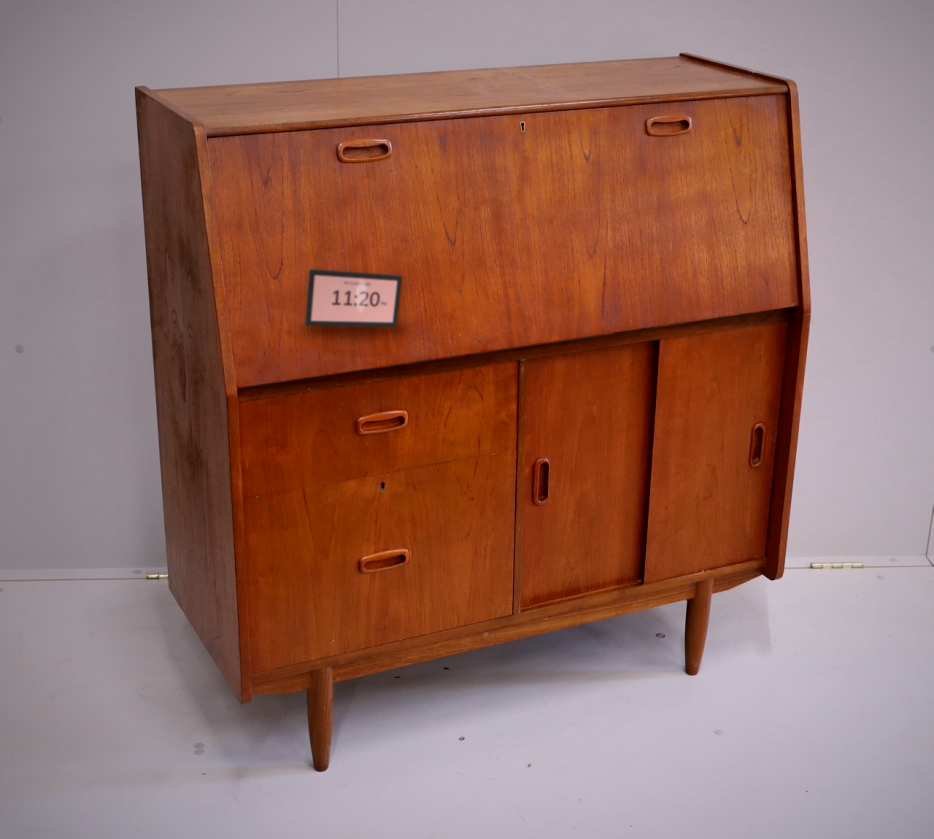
{"hour": 11, "minute": 20}
